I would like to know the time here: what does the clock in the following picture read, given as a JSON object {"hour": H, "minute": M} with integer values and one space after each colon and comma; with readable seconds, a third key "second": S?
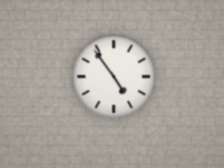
{"hour": 4, "minute": 54}
